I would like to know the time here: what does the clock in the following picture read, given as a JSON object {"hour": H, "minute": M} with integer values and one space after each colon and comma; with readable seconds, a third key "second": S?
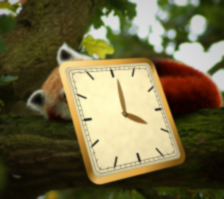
{"hour": 4, "minute": 1}
